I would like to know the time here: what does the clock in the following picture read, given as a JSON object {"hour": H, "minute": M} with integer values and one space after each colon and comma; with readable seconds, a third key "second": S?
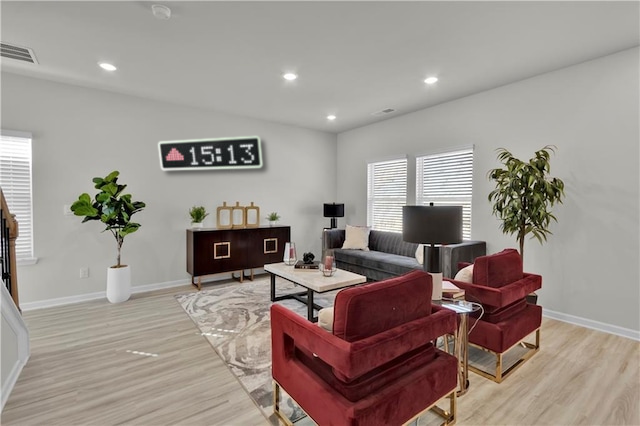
{"hour": 15, "minute": 13}
